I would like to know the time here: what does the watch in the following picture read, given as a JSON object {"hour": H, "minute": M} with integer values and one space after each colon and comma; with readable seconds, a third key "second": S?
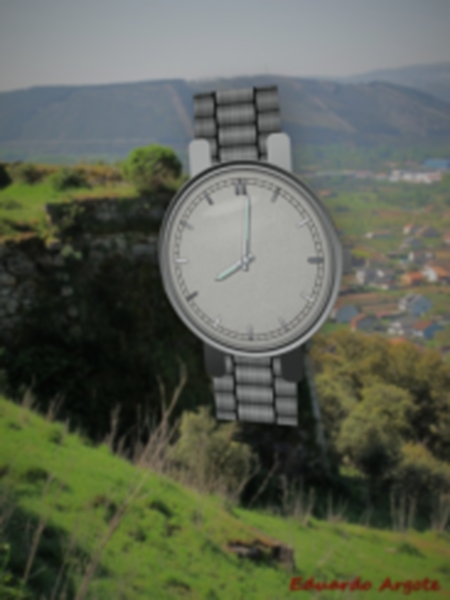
{"hour": 8, "minute": 1}
